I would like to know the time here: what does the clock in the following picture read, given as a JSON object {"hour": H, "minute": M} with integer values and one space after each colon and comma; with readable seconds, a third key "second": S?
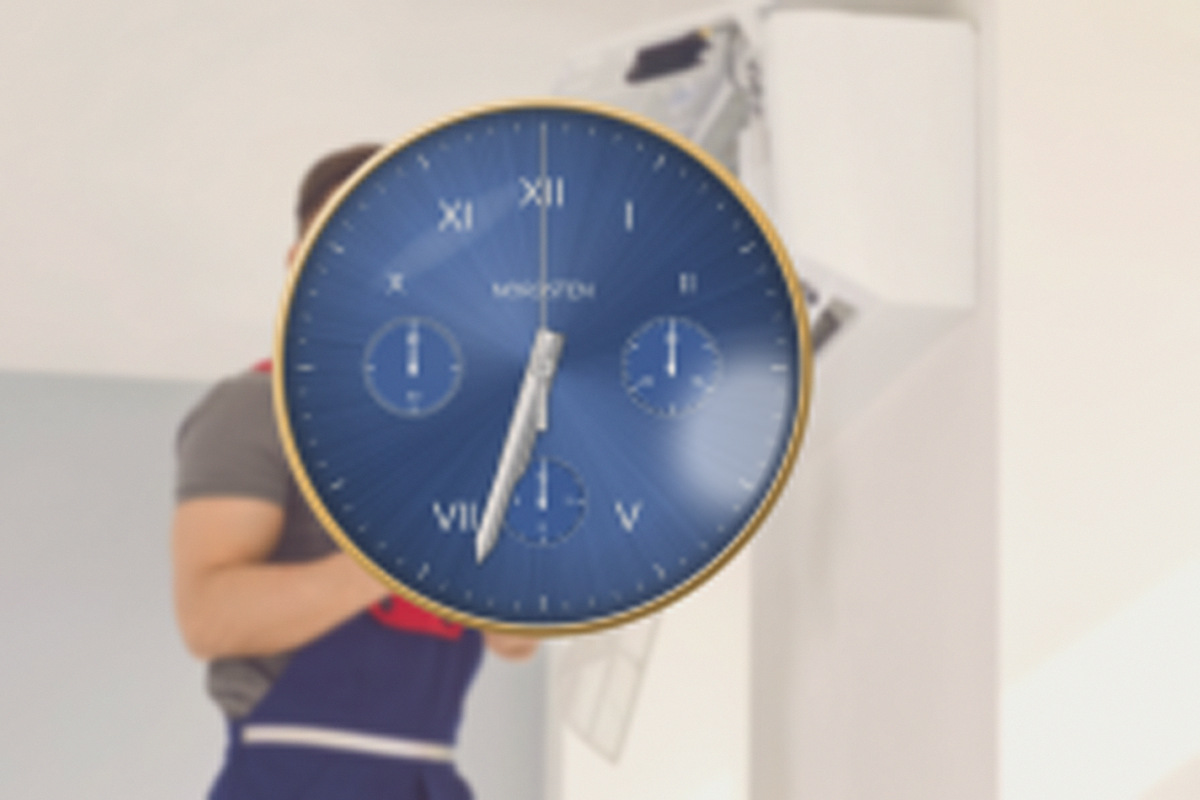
{"hour": 6, "minute": 33}
